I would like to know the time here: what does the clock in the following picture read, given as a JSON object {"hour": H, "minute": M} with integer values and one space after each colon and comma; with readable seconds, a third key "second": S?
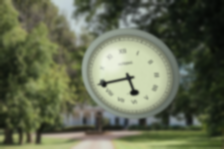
{"hour": 5, "minute": 44}
